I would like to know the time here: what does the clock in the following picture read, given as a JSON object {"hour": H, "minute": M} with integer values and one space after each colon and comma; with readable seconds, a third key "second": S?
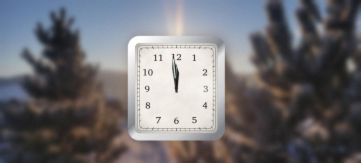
{"hour": 11, "minute": 59}
